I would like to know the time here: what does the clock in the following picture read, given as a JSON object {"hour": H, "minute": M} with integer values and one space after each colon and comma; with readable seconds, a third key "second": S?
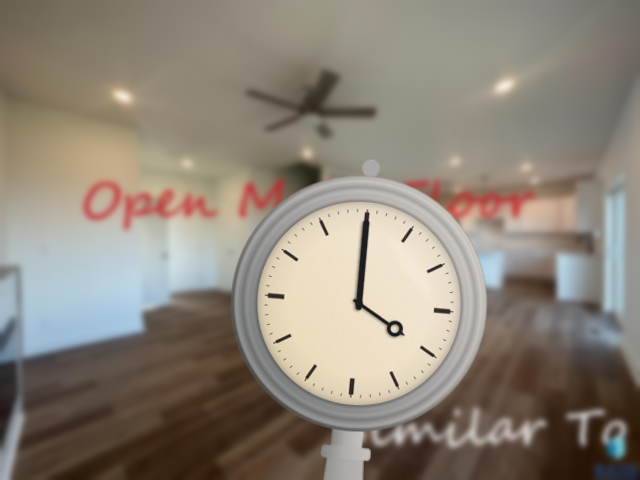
{"hour": 4, "minute": 0}
